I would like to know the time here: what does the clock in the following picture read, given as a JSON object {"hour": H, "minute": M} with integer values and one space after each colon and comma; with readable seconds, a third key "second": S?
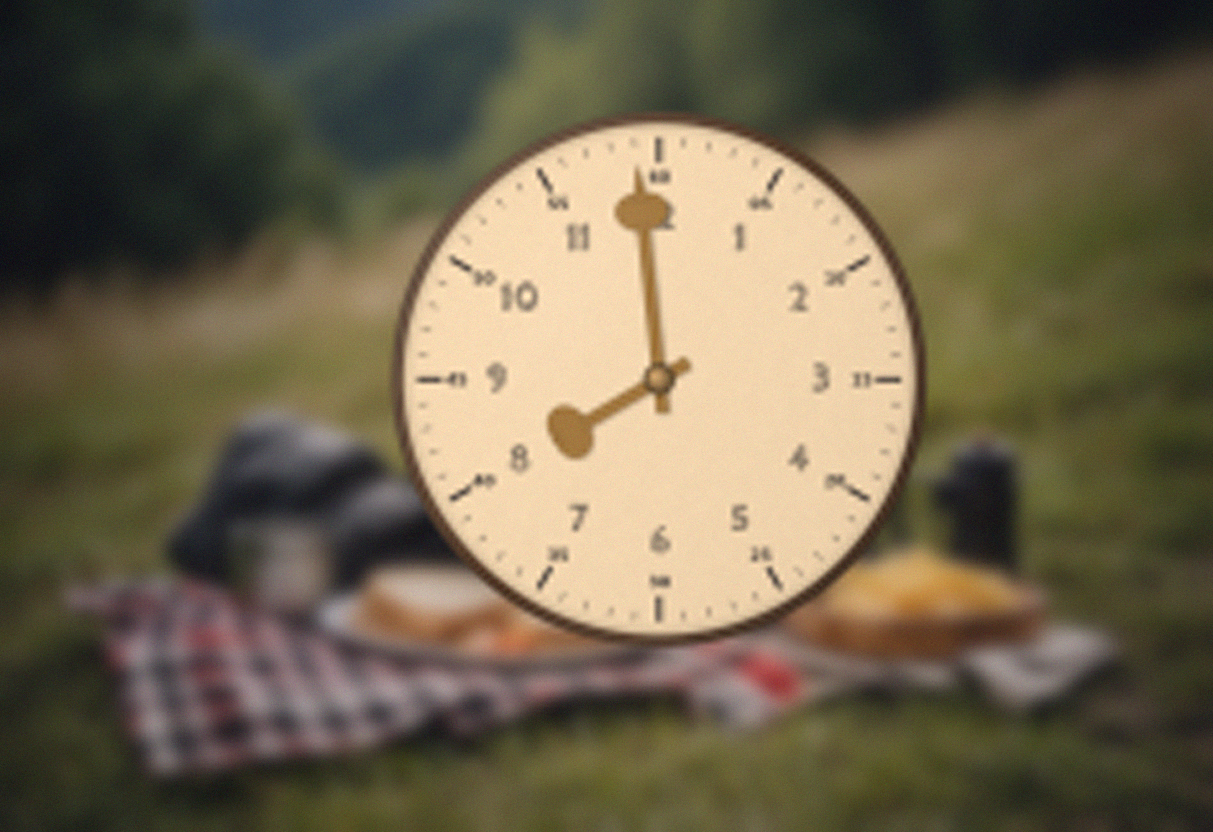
{"hour": 7, "minute": 59}
